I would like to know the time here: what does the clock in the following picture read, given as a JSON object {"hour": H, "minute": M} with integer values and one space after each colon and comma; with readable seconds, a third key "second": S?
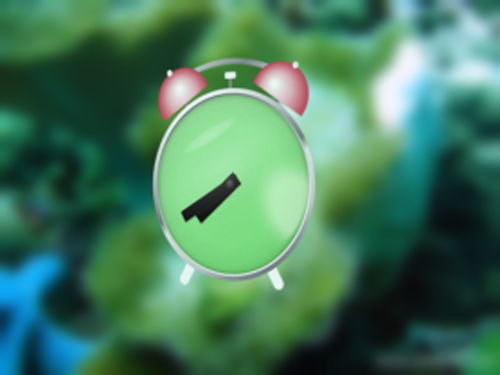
{"hour": 7, "minute": 40}
